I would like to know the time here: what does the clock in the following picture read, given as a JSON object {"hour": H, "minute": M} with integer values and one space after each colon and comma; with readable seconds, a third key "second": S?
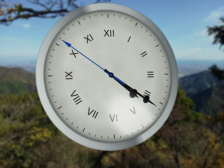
{"hour": 4, "minute": 20, "second": 51}
